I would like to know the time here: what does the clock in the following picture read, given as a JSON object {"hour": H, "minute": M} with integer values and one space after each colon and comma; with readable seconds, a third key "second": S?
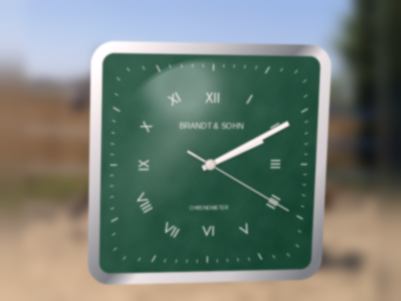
{"hour": 2, "minute": 10, "second": 20}
